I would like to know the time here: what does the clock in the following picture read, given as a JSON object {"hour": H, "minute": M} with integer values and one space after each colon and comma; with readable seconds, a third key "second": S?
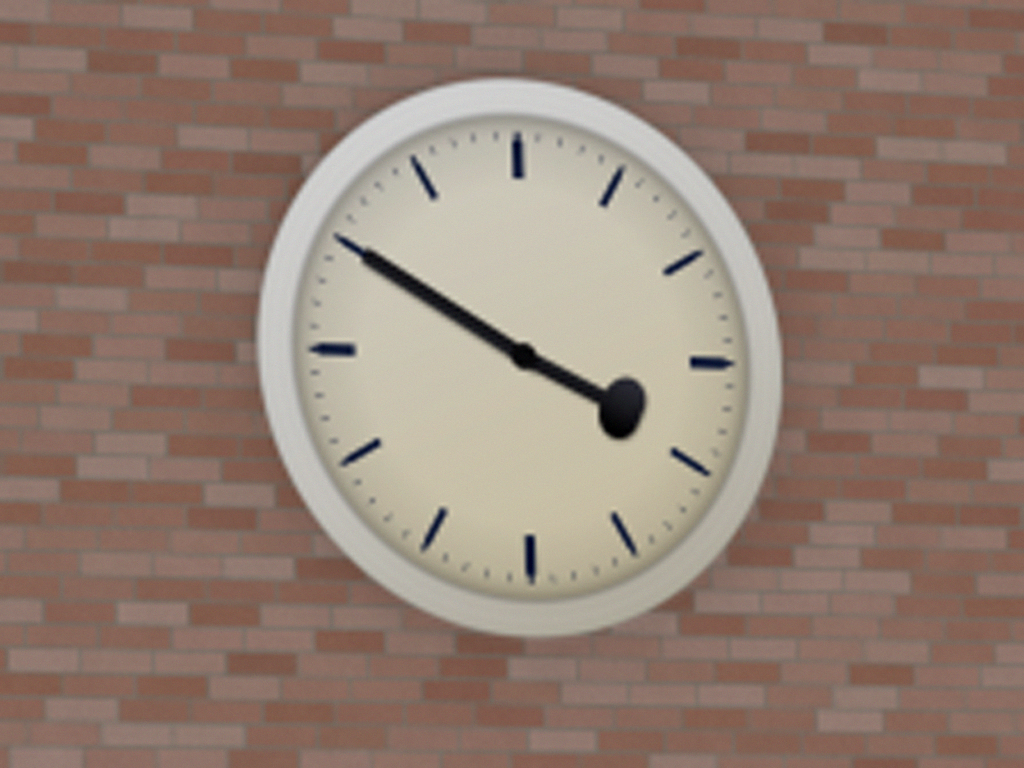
{"hour": 3, "minute": 50}
